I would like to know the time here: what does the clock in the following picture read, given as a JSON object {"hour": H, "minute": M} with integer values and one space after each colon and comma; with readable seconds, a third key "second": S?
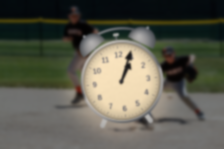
{"hour": 1, "minute": 4}
